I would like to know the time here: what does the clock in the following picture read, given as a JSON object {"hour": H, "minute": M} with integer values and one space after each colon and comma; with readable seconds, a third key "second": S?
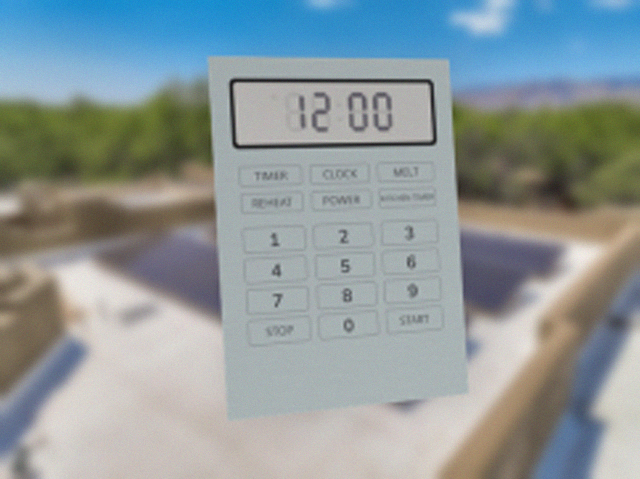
{"hour": 12, "minute": 0}
